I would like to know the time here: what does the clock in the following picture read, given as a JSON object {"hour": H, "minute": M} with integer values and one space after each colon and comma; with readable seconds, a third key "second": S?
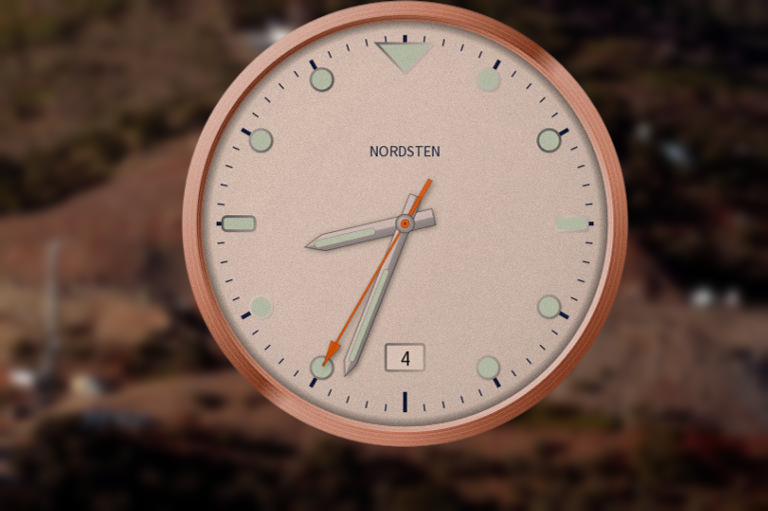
{"hour": 8, "minute": 33, "second": 35}
